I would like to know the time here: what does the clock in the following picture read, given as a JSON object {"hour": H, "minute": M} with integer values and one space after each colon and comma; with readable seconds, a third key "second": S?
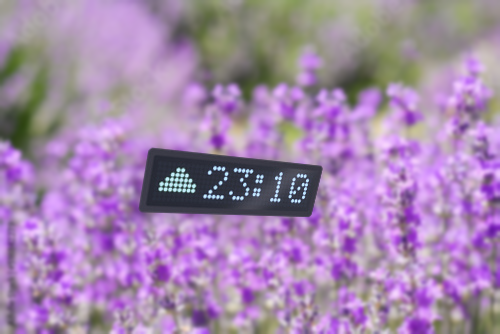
{"hour": 23, "minute": 10}
